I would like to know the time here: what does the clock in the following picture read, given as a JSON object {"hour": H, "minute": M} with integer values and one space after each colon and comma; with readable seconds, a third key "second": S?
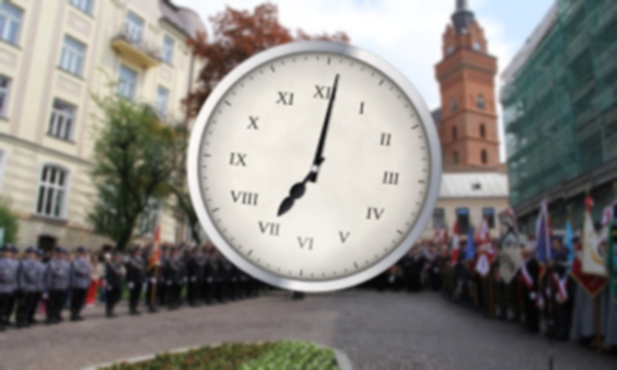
{"hour": 7, "minute": 1}
